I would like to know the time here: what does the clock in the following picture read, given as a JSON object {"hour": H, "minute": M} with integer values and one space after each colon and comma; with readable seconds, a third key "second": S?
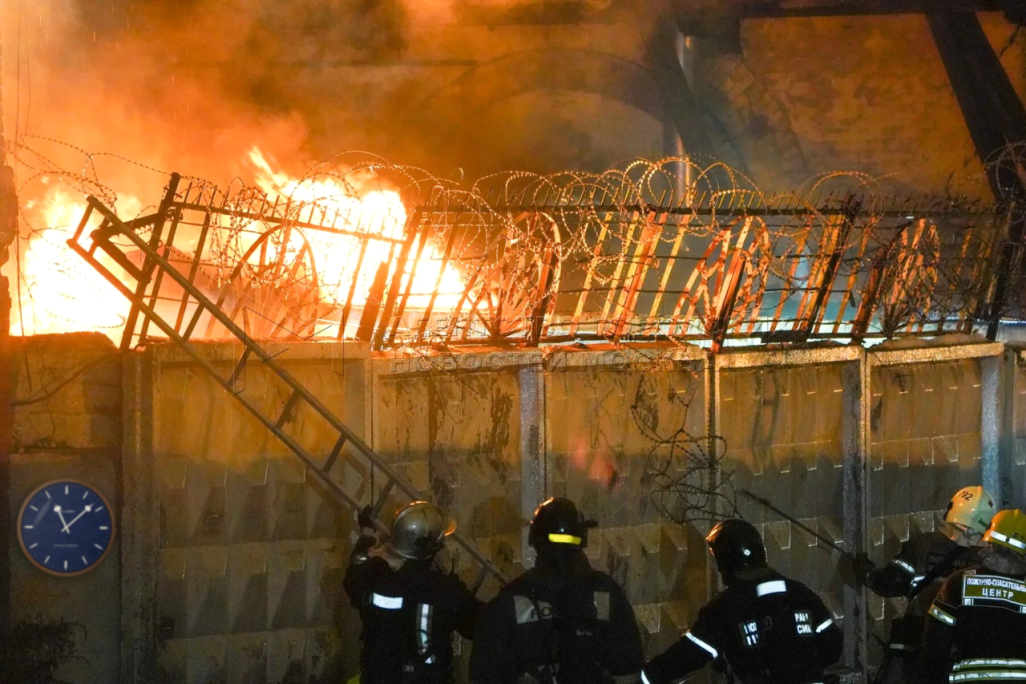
{"hour": 11, "minute": 8}
